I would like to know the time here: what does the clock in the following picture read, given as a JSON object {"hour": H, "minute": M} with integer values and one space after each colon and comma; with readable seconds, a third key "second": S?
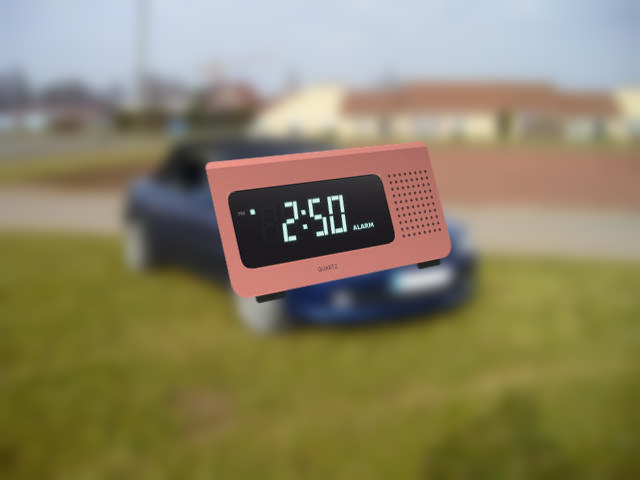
{"hour": 2, "minute": 50}
